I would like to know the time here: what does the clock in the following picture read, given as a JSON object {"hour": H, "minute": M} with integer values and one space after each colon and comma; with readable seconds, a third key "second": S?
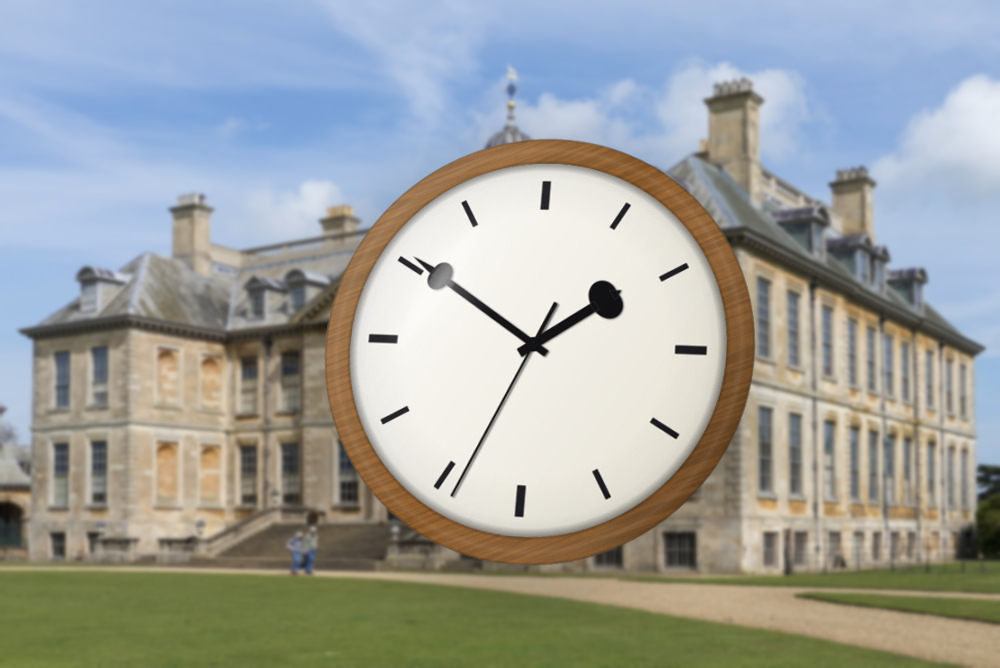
{"hour": 1, "minute": 50, "second": 34}
